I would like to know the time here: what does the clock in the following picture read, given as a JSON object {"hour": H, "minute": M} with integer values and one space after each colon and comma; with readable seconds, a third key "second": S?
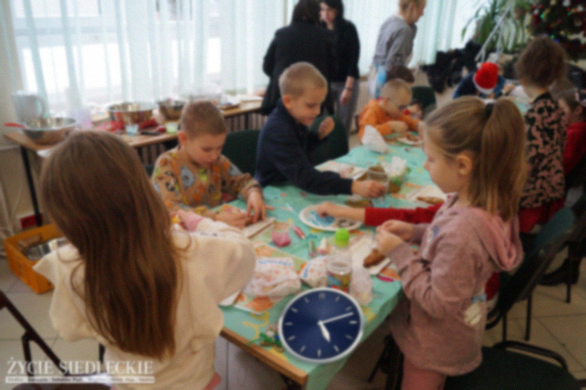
{"hour": 5, "minute": 12}
